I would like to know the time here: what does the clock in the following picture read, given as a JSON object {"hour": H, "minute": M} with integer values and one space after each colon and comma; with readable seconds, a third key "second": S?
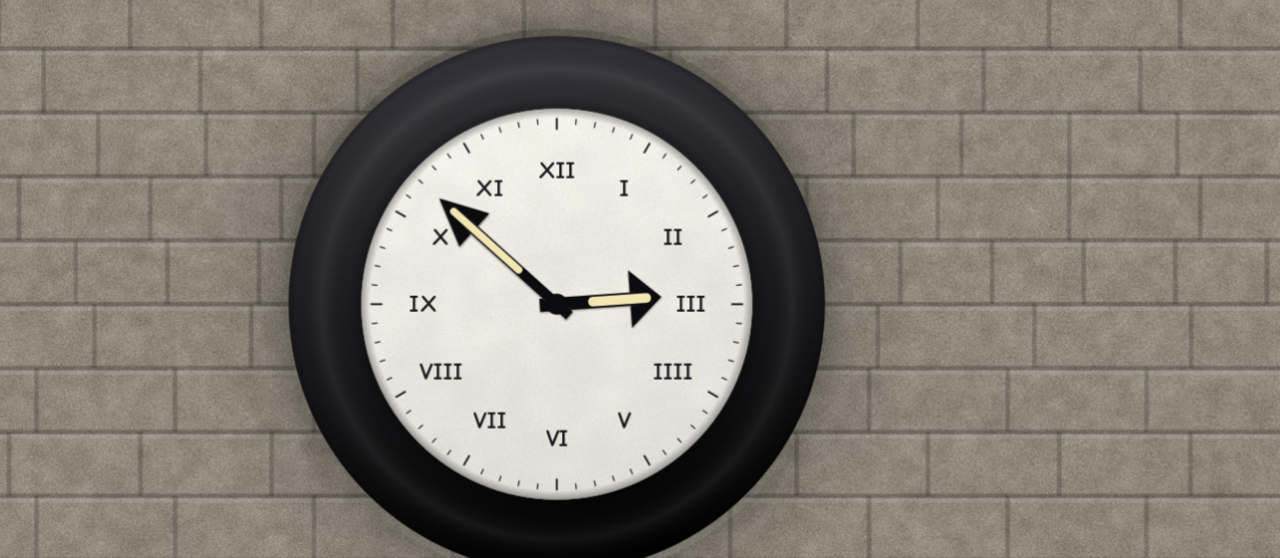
{"hour": 2, "minute": 52}
